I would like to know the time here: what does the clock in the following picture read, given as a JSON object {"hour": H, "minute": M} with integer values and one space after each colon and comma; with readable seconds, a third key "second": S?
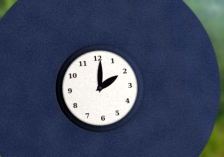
{"hour": 2, "minute": 1}
